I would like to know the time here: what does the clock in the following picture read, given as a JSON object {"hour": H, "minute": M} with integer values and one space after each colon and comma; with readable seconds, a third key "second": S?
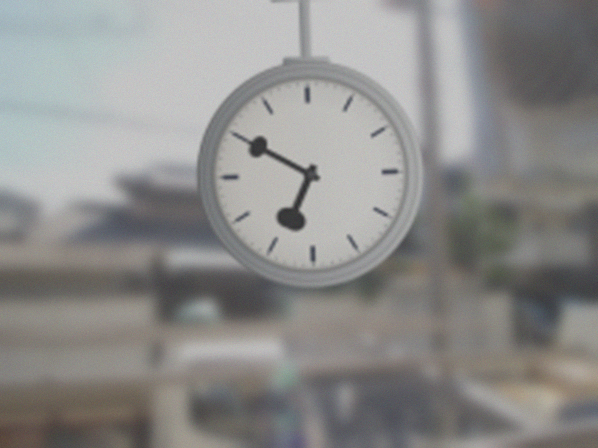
{"hour": 6, "minute": 50}
